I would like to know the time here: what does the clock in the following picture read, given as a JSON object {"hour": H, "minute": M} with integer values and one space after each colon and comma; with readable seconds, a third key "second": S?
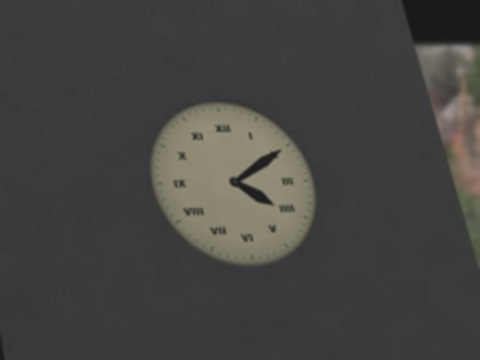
{"hour": 4, "minute": 10}
